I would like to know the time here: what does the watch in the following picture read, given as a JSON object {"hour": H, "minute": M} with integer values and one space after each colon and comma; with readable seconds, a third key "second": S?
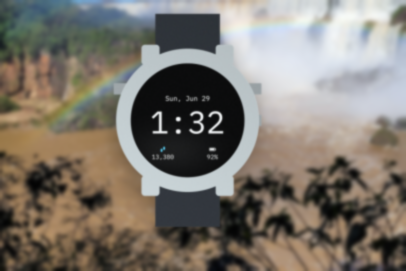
{"hour": 1, "minute": 32}
